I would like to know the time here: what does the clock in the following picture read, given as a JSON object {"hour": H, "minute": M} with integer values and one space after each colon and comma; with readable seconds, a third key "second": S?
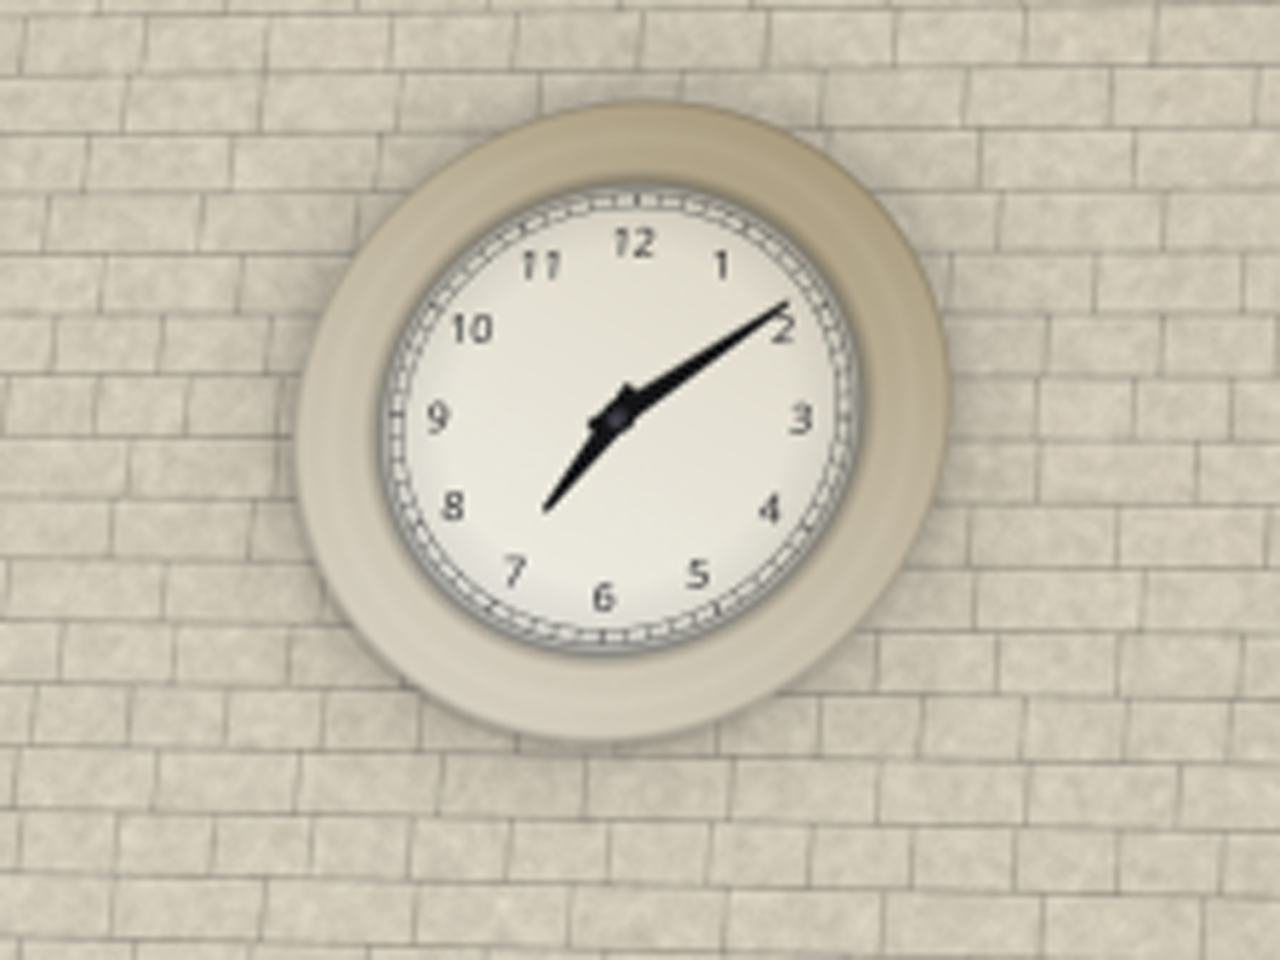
{"hour": 7, "minute": 9}
